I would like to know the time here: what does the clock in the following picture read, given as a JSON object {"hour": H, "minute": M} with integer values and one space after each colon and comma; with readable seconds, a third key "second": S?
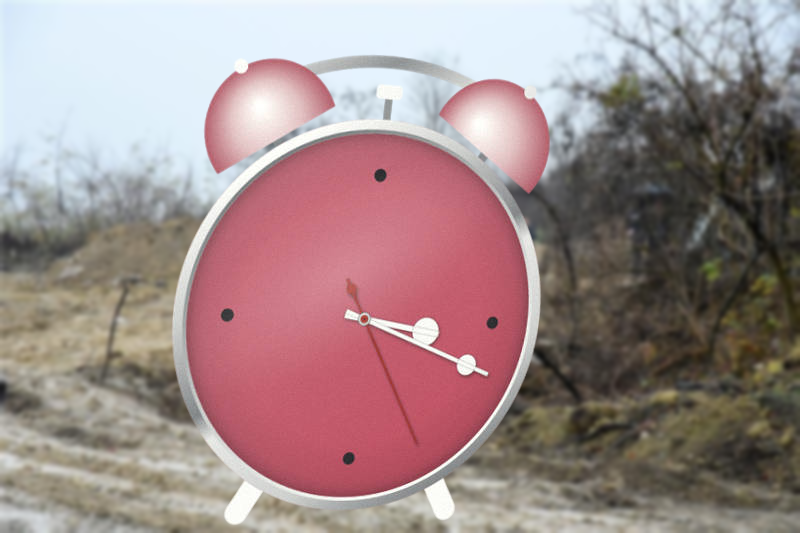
{"hour": 3, "minute": 18, "second": 25}
